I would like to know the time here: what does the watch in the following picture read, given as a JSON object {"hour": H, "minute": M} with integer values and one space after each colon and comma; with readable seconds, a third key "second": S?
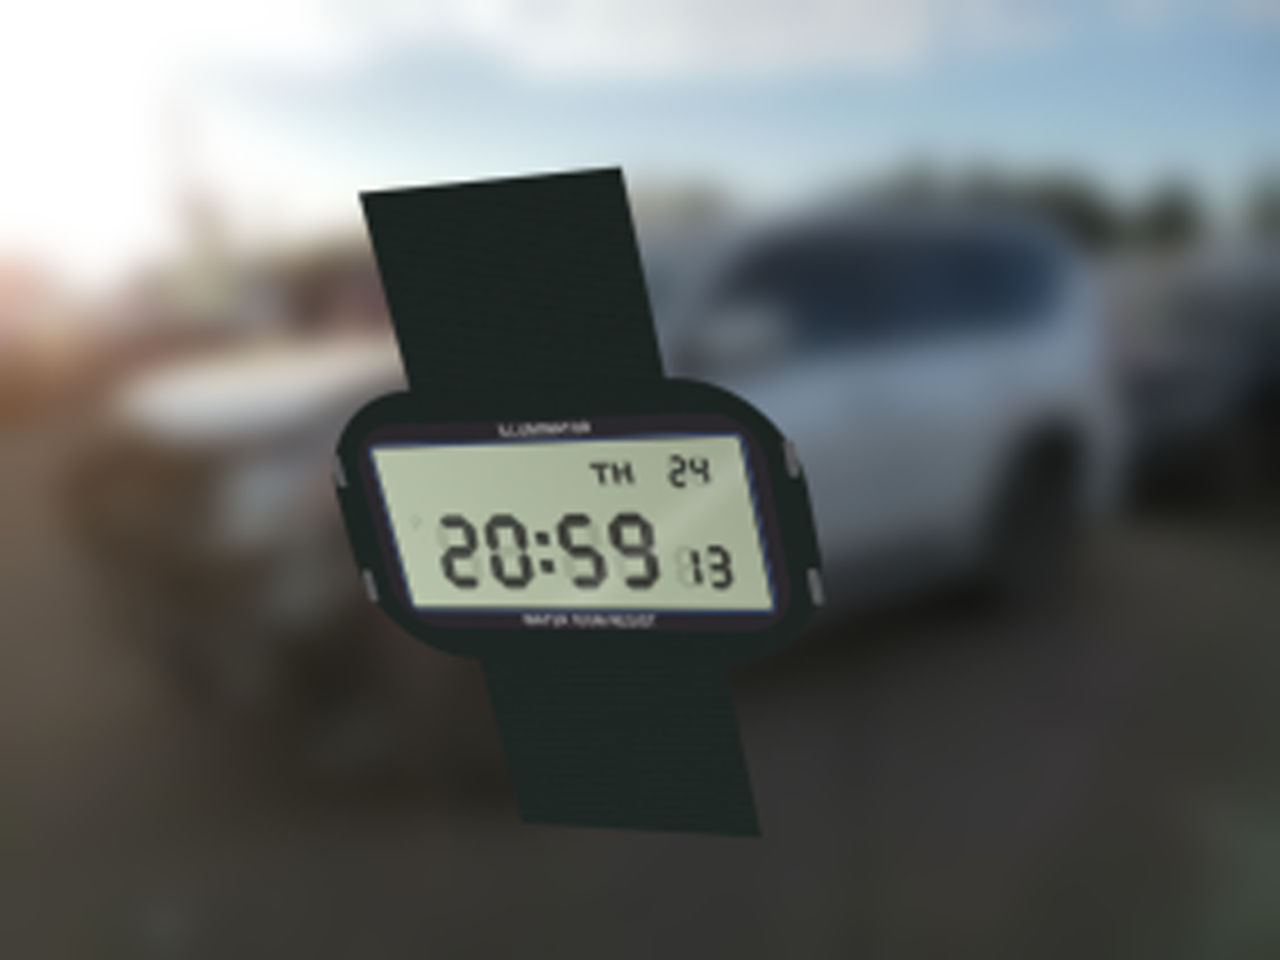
{"hour": 20, "minute": 59, "second": 13}
